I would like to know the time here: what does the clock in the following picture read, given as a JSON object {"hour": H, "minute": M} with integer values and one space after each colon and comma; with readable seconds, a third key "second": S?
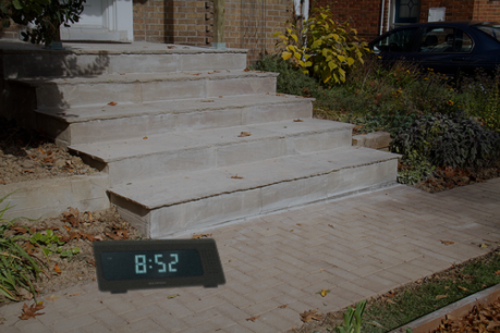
{"hour": 8, "minute": 52}
